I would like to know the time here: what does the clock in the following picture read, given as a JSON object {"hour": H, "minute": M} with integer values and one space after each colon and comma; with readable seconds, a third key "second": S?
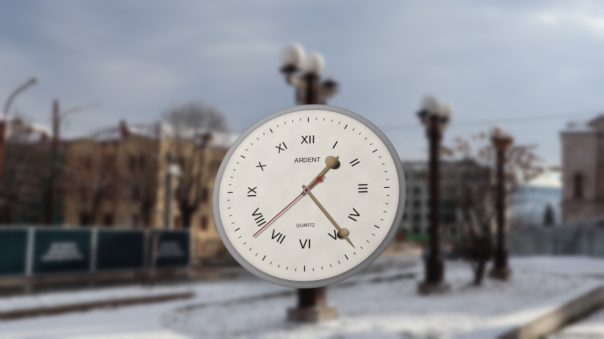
{"hour": 1, "minute": 23, "second": 38}
